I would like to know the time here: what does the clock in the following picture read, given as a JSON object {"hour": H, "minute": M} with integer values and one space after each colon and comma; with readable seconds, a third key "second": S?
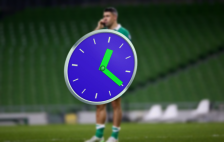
{"hour": 12, "minute": 20}
